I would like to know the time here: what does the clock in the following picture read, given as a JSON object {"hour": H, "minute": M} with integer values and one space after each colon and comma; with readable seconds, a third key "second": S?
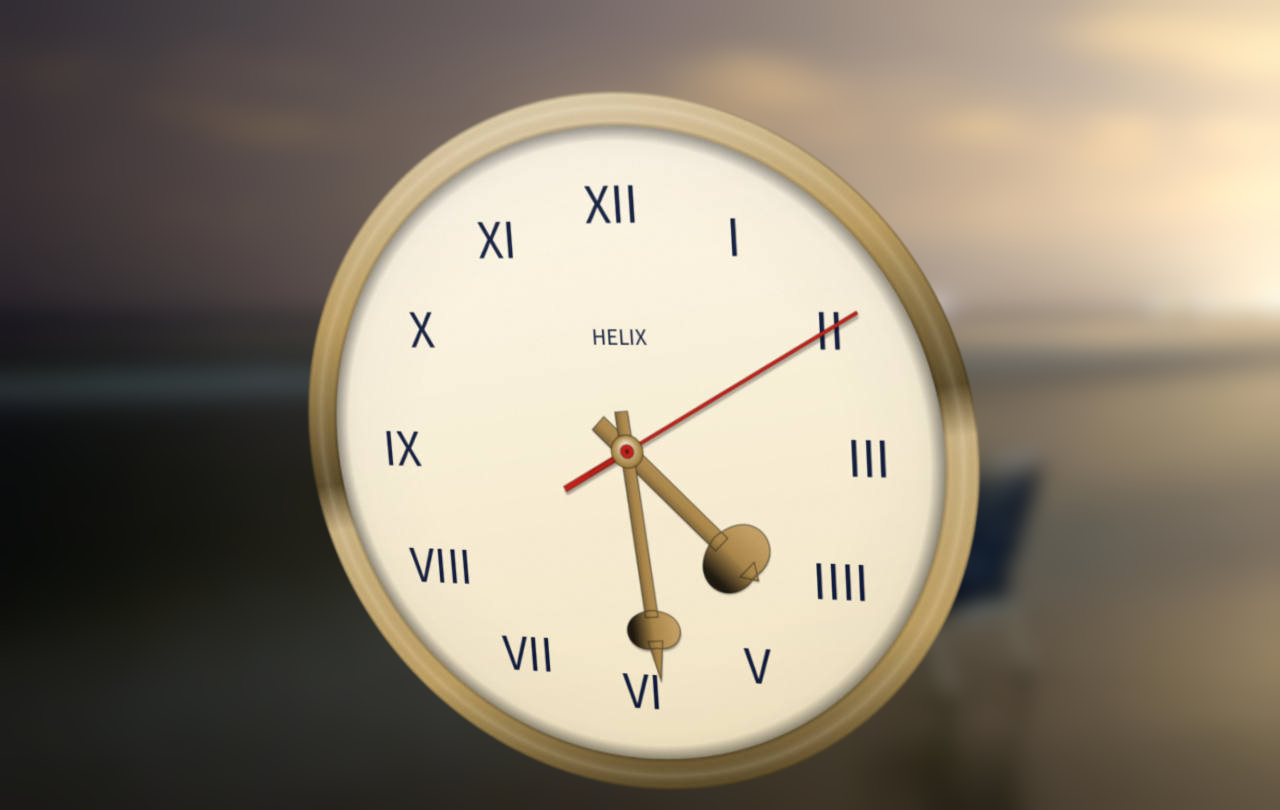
{"hour": 4, "minute": 29, "second": 10}
